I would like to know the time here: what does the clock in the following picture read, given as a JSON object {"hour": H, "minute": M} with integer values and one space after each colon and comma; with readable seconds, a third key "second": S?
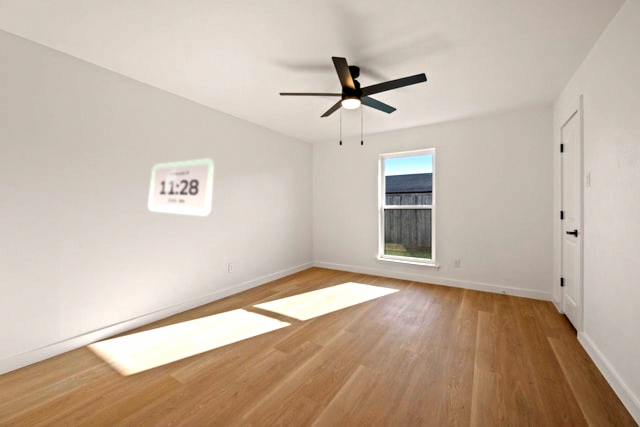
{"hour": 11, "minute": 28}
